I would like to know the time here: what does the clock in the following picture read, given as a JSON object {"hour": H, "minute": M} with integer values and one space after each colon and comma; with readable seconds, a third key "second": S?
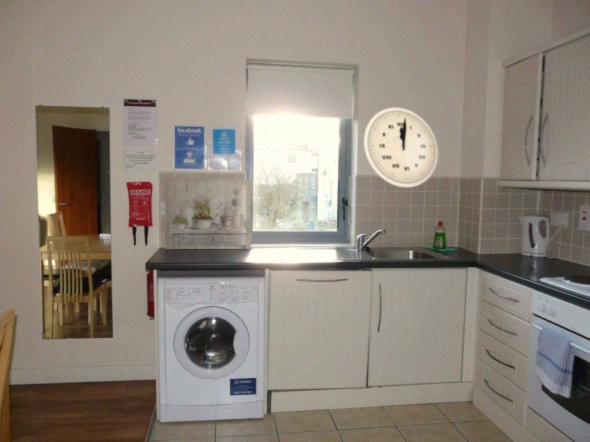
{"hour": 12, "minute": 2}
